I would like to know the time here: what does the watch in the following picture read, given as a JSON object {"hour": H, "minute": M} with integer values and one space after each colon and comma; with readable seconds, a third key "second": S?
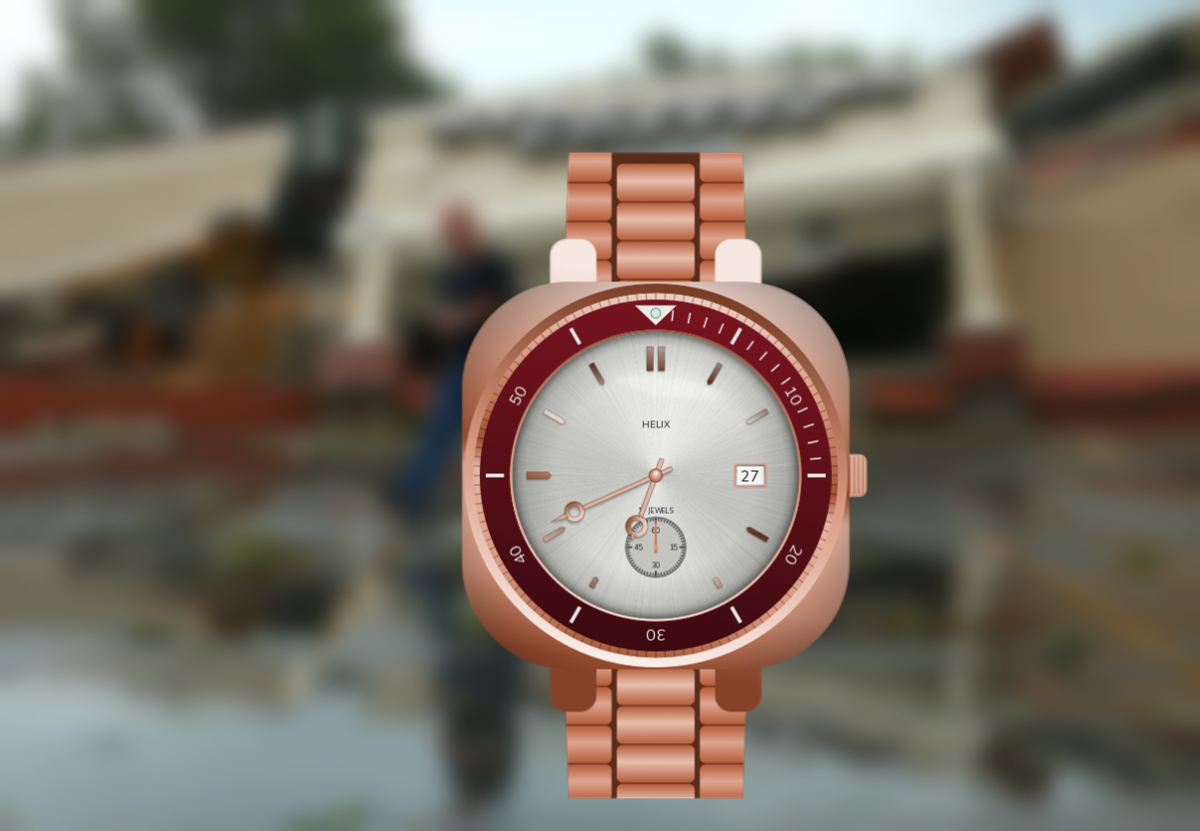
{"hour": 6, "minute": 41}
